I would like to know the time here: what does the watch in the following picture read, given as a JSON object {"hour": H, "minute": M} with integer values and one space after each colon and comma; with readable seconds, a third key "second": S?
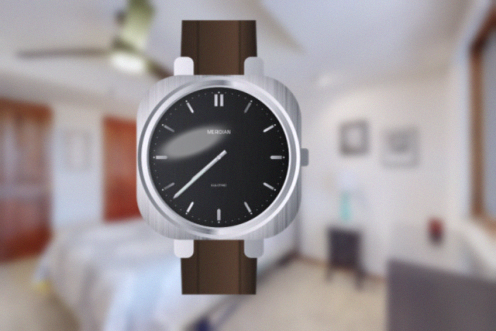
{"hour": 7, "minute": 38}
